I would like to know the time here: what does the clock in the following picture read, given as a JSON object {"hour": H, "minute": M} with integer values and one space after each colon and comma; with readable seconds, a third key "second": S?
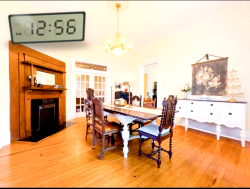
{"hour": 12, "minute": 56}
